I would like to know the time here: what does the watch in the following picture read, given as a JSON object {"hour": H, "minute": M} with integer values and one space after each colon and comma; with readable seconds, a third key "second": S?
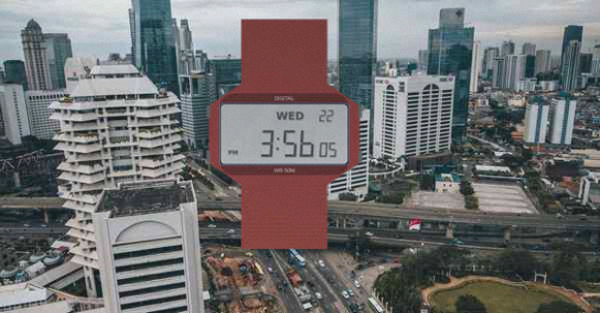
{"hour": 3, "minute": 56, "second": 5}
